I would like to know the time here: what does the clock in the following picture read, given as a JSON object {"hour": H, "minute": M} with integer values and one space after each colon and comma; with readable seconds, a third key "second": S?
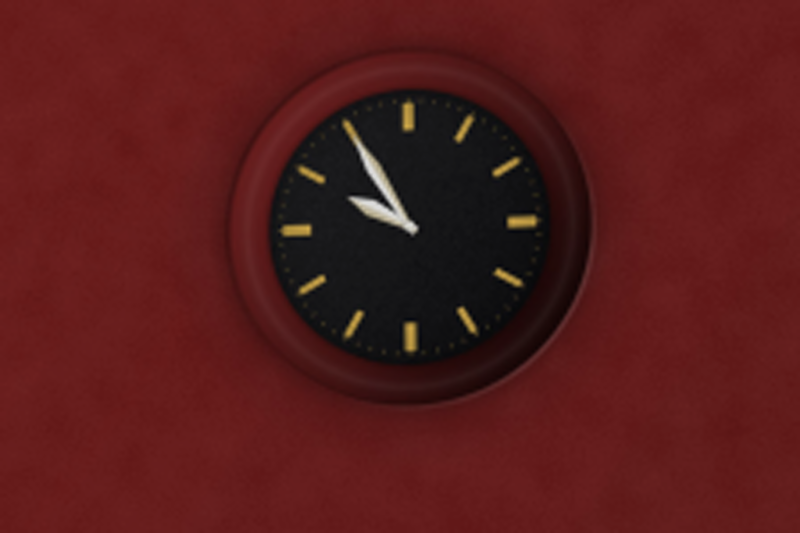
{"hour": 9, "minute": 55}
